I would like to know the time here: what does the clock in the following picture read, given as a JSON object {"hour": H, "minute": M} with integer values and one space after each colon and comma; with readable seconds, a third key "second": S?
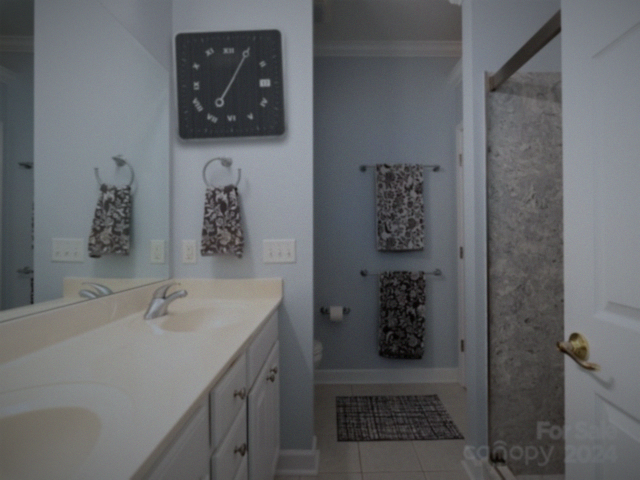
{"hour": 7, "minute": 5}
